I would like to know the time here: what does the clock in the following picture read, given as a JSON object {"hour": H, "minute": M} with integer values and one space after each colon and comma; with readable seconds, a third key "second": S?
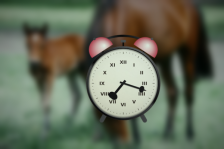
{"hour": 7, "minute": 18}
